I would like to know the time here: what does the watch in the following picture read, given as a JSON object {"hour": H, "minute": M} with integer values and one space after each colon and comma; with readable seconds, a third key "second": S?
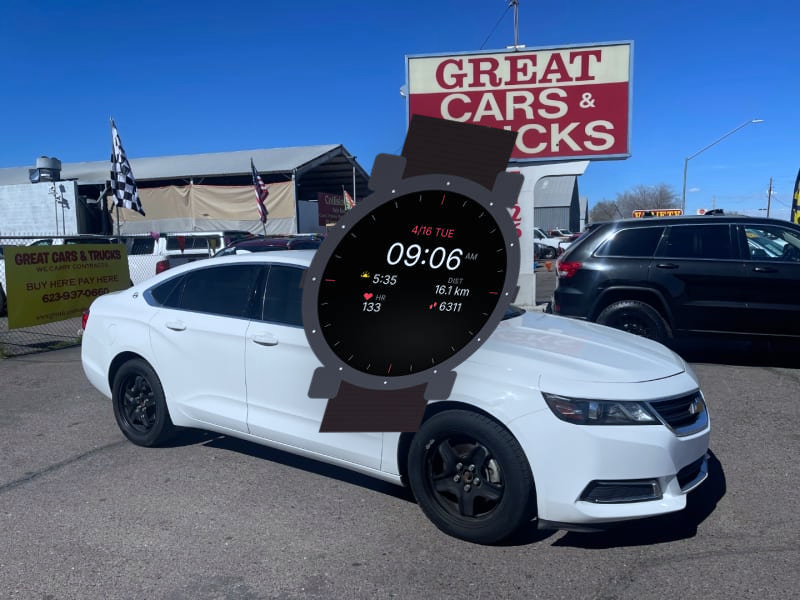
{"hour": 9, "minute": 6}
